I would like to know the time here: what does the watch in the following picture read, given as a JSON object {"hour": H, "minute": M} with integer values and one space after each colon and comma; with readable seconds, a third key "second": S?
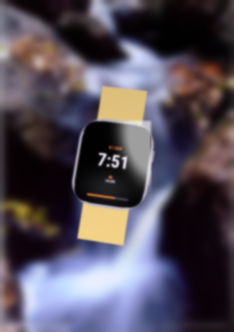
{"hour": 7, "minute": 51}
